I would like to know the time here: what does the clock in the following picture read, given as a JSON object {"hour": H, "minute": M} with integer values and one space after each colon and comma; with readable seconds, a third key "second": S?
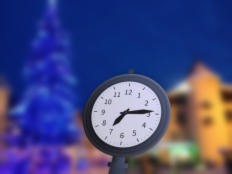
{"hour": 7, "minute": 14}
